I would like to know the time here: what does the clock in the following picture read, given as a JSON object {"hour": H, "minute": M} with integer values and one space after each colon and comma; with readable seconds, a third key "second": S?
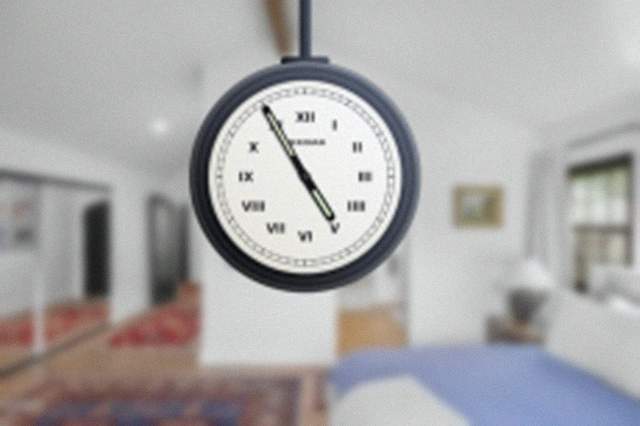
{"hour": 4, "minute": 55}
